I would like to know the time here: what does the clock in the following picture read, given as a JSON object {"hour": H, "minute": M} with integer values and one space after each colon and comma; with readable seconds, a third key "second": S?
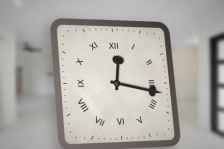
{"hour": 12, "minute": 17}
